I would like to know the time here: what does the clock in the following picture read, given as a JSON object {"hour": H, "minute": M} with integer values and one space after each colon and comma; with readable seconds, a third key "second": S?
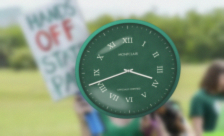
{"hour": 3, "minute": 42}
